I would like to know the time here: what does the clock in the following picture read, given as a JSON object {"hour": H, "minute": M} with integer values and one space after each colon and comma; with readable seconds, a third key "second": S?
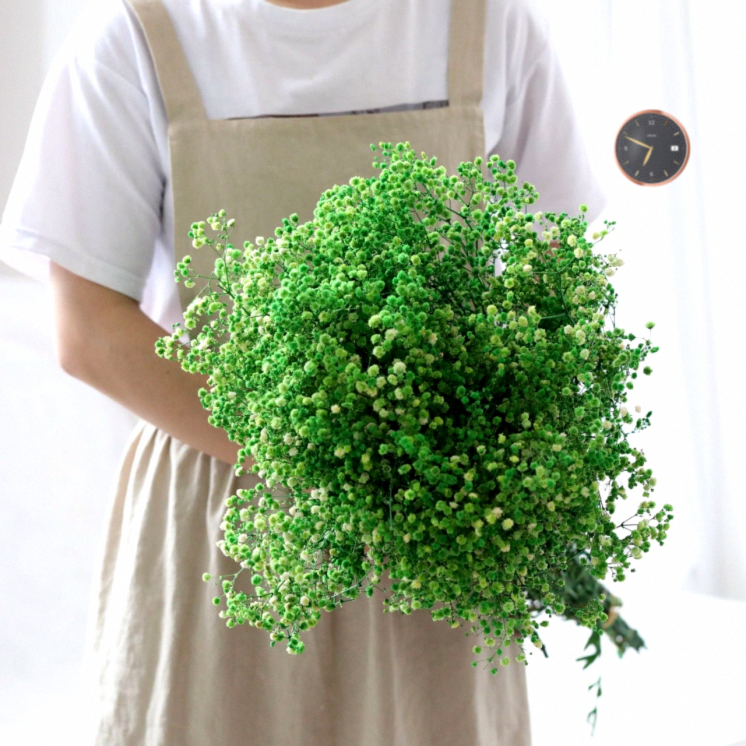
{"hour": 6, "minute": 49}
